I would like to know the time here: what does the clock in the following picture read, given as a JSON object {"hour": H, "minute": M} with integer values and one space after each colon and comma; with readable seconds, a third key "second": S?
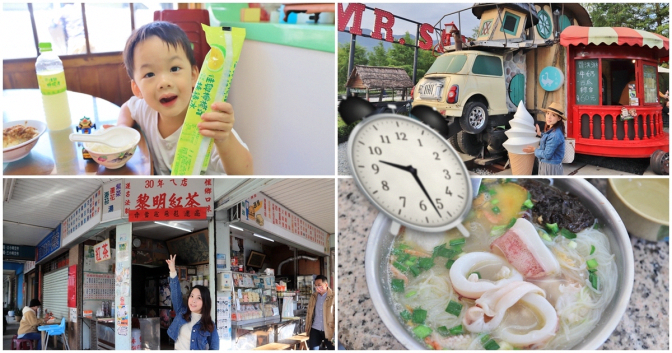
{"hour": 9, "minute": 27}
